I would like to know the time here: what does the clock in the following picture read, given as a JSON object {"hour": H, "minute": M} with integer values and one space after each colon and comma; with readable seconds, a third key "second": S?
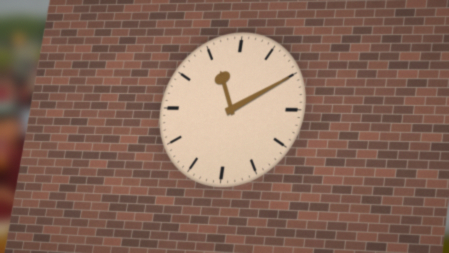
{"hour": 11, "minute": 10}
